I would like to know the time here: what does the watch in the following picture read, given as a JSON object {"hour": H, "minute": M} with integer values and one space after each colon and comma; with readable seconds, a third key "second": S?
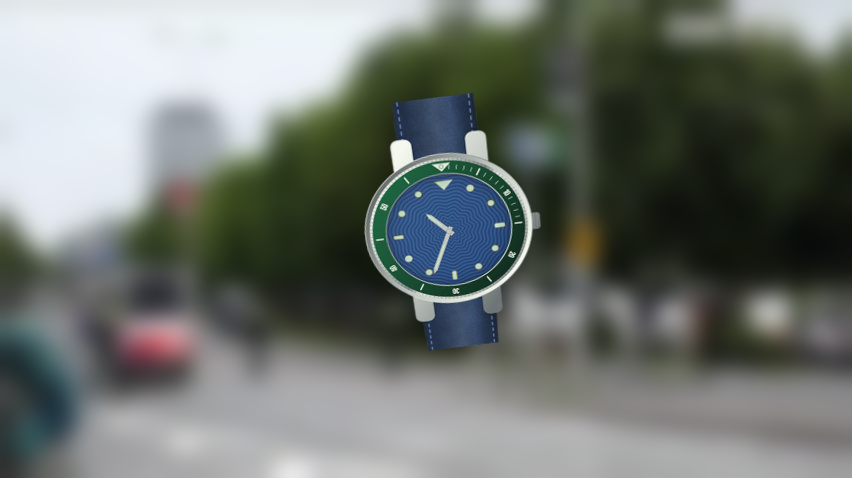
{"hour": 10, "minute": 34}
